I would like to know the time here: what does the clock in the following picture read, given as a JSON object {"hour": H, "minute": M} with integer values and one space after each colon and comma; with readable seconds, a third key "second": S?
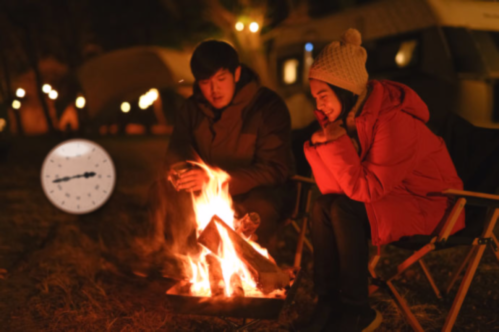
{"hour": 2, "minute": 43}
